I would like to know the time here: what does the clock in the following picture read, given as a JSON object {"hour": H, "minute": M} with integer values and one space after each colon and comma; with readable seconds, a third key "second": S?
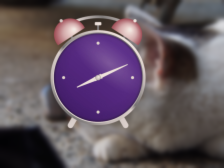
{"hour": 8, "minute": 11}
